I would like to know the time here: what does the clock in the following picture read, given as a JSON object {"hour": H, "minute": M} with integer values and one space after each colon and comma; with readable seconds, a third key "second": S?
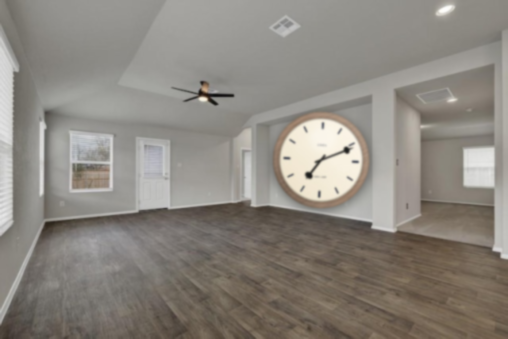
{"hour": 7, "minute": 11}
